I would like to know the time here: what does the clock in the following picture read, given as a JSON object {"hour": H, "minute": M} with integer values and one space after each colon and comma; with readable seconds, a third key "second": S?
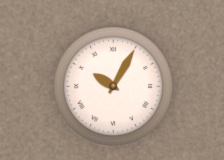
{"hour": 10, "minute": 5}
